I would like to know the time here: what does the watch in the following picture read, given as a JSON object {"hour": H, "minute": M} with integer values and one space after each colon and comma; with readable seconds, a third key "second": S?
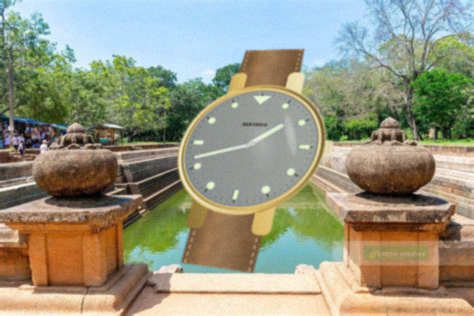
{"hour": 1, "minute": 42}
